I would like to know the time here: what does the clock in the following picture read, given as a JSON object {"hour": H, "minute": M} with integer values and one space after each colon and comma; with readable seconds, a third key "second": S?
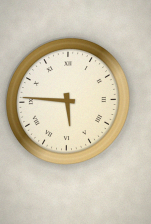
{"hour": 5, "minute": 46}
